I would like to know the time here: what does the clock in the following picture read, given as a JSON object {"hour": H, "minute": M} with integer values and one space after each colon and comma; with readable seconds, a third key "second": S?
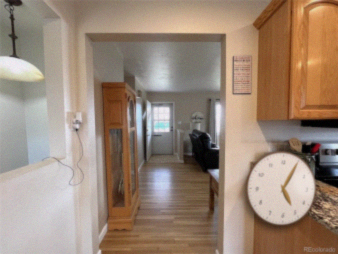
{"hour": 5, "minute": 5}
